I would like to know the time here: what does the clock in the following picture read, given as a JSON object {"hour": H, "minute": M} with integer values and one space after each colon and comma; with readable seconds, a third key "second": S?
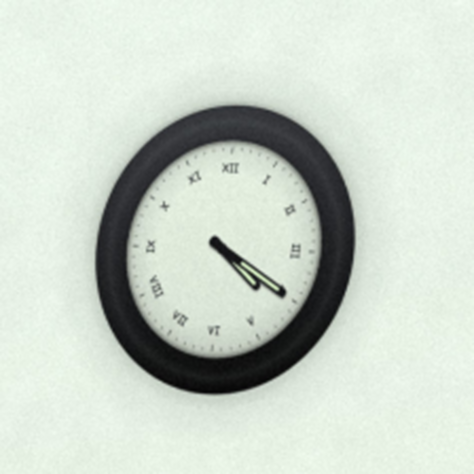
{"hour": 4, "minute": 20}
